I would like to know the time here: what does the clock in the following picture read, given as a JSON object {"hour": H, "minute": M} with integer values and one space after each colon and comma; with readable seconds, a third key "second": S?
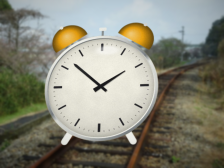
{"hour": 1, "minute": 52}
